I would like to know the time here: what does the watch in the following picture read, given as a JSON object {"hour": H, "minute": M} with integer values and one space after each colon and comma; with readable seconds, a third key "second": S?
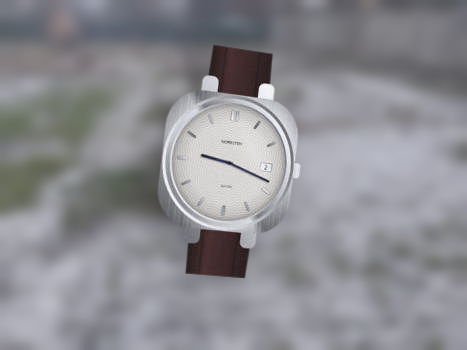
{"hour": 9, "minute": 18}
